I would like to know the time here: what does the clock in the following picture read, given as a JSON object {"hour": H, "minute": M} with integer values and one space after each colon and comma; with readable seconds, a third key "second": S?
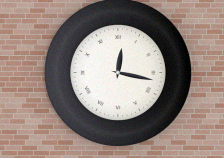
{"hour": 12, "minute": 17}
